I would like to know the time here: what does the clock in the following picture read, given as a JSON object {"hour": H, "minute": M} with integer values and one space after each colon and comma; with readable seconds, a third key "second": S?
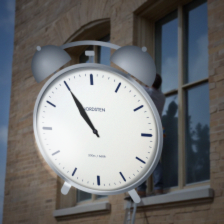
{"hour": 10, "minute": 55}
